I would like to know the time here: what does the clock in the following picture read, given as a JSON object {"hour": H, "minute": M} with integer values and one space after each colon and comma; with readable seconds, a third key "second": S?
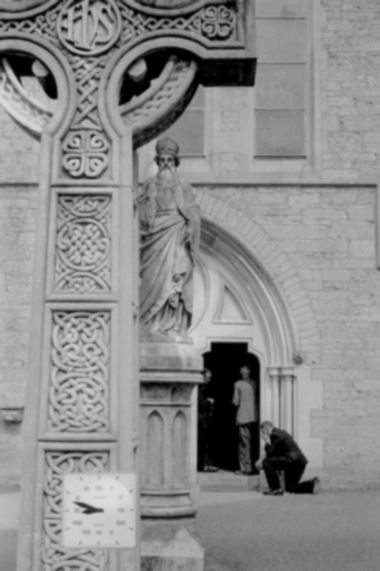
{"hour": 8, "minute": 48}
